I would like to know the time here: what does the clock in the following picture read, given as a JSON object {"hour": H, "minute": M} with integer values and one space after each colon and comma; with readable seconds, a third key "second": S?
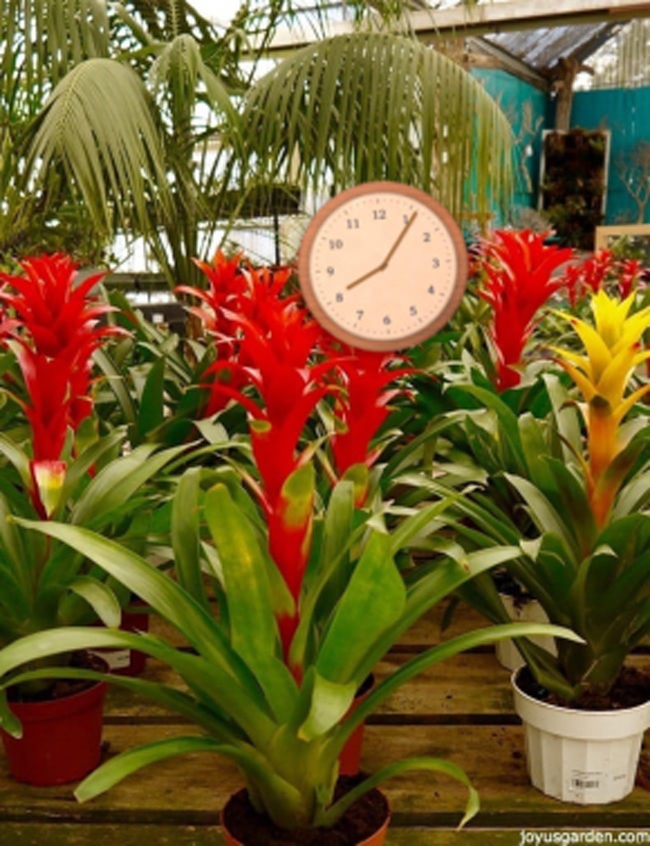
{"hour": 8, "minute": 6}
